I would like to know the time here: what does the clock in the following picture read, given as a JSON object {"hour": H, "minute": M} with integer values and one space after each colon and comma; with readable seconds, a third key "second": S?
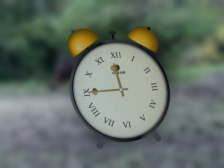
{"hour": 11, "minute": 45}
